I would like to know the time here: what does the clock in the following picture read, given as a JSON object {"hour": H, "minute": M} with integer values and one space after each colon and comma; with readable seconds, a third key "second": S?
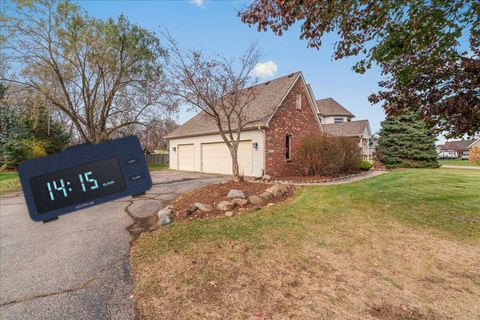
{"hour": 14, "minute": 15}
